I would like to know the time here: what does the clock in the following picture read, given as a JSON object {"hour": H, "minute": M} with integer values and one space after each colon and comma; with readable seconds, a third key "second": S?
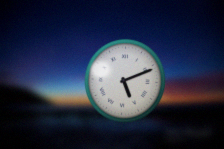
{"hour": 5, "minute": 11}
